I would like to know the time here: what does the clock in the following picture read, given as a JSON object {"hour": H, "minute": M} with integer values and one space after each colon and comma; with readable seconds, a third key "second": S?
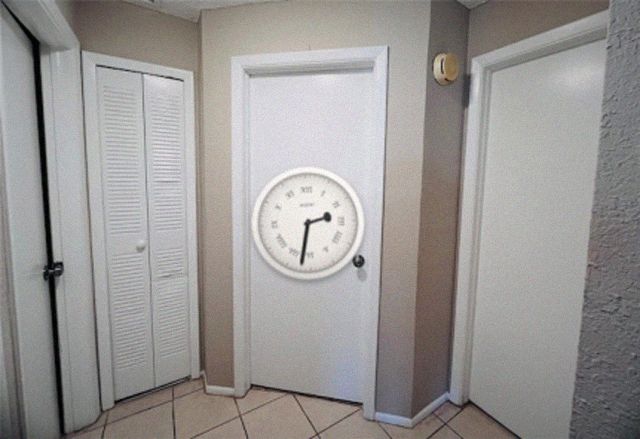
{"hour": 2, "minute": 32}
